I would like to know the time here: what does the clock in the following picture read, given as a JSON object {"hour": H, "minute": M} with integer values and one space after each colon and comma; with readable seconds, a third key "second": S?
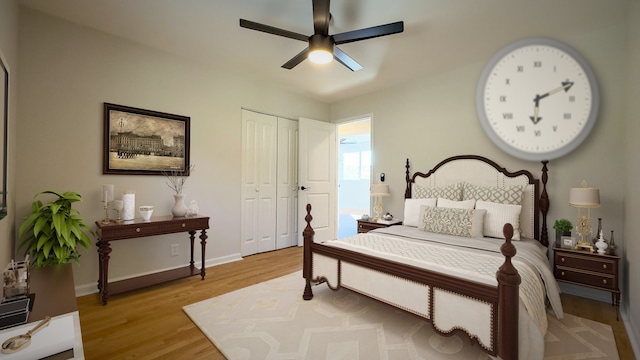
{"hour": 6, "minute": 11}
